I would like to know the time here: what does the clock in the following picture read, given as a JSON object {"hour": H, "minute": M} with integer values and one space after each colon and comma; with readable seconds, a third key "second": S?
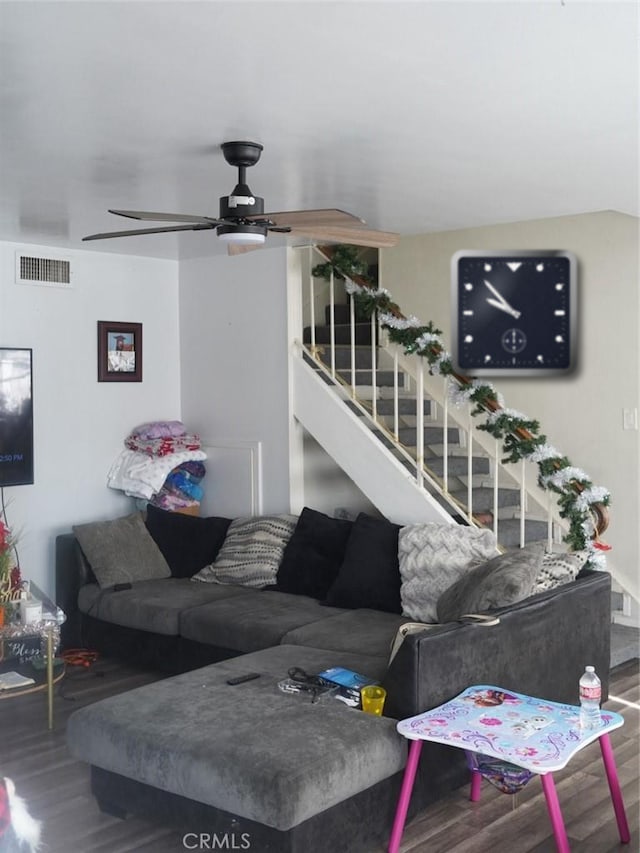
{"hour": 9, "minute": 53}
